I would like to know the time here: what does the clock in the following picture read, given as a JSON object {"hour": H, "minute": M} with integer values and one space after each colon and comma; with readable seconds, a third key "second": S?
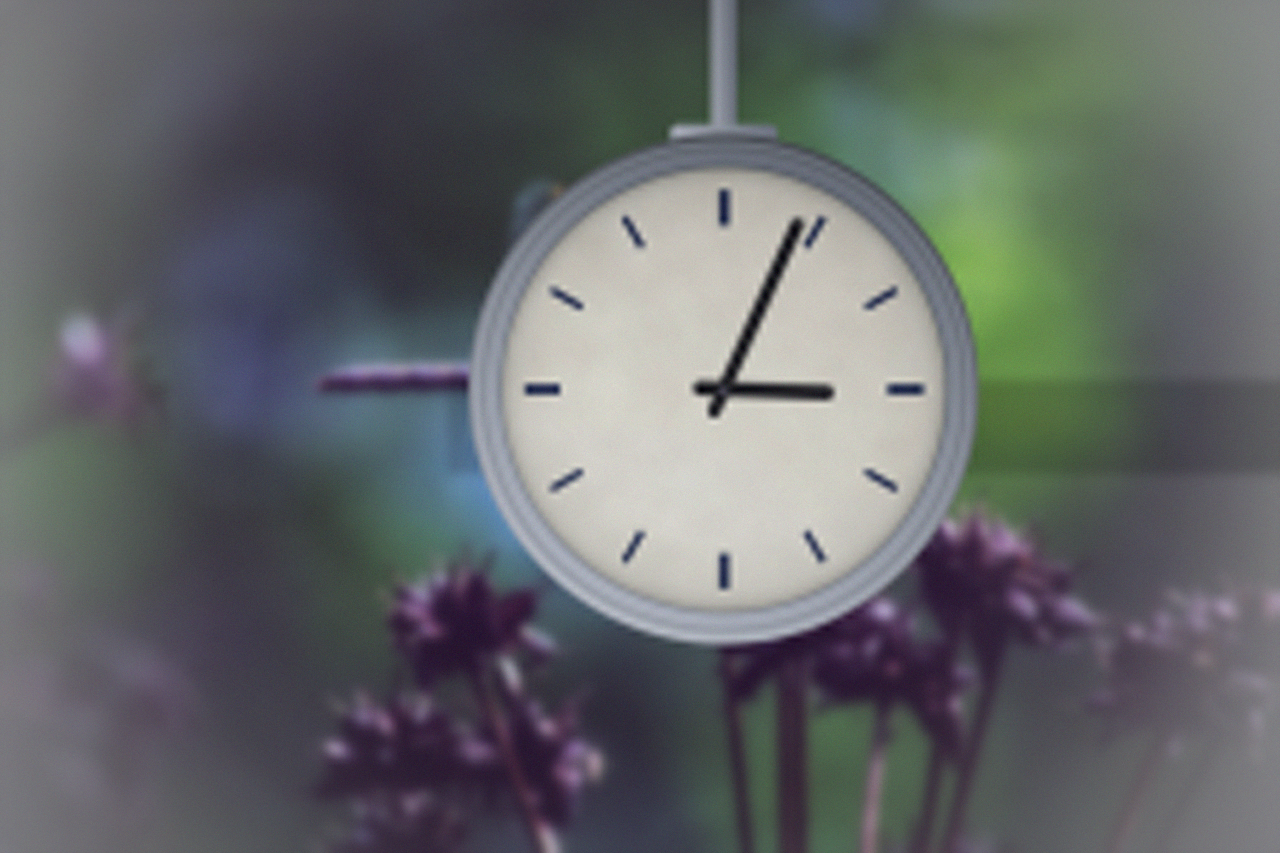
{"hour": 3, "minute": 4}
